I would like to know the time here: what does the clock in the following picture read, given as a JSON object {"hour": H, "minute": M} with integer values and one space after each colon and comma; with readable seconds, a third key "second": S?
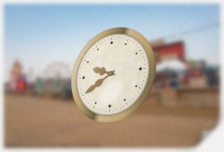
{"hour": 9, "minute": 40}
